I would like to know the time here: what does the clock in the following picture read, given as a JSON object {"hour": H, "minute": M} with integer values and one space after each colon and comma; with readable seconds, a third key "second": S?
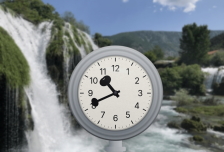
{"hour": 10, "minute": 41}
